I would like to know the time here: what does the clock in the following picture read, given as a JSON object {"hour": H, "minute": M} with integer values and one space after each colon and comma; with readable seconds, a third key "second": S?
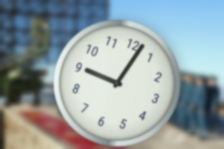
{"hour": 9, "minute": 2}
